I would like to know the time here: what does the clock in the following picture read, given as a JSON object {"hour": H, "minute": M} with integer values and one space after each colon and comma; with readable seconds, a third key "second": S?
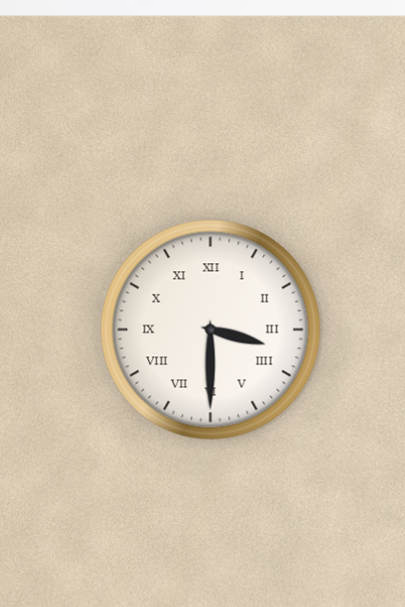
{"hour": 3, "minute": 30}
